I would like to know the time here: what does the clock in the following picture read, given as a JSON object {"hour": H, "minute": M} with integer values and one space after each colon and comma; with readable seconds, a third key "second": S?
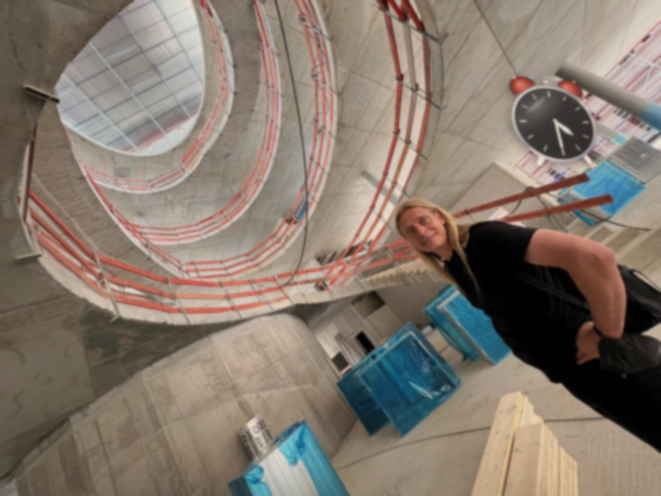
{"hour": 4, "minute": 30}
